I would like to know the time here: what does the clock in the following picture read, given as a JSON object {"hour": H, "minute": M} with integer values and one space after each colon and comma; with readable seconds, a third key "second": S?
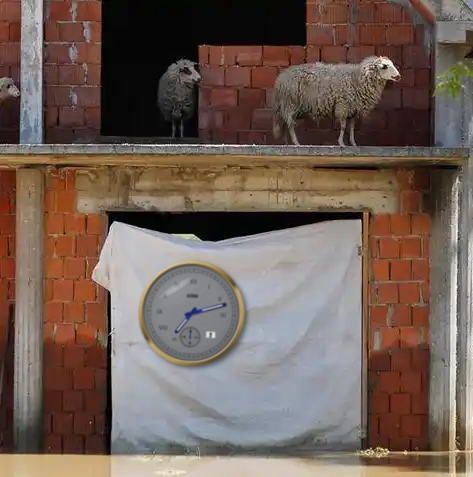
{"hour": 7, "minute": 12}
